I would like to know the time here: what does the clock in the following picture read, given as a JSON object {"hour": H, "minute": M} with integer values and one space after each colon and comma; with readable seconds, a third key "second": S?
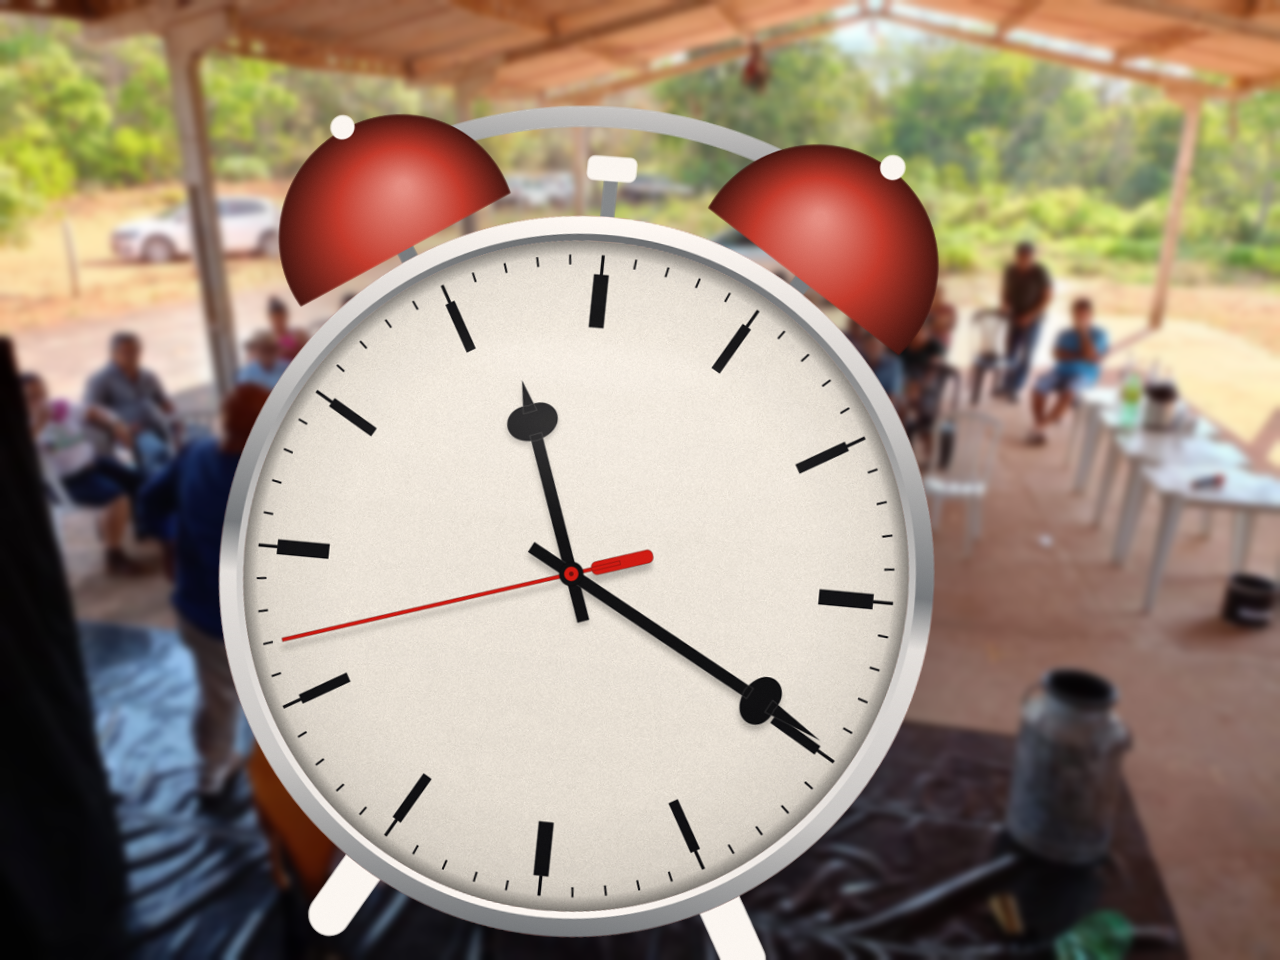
{"hour": 11, "minute": 19, "second": 42}
